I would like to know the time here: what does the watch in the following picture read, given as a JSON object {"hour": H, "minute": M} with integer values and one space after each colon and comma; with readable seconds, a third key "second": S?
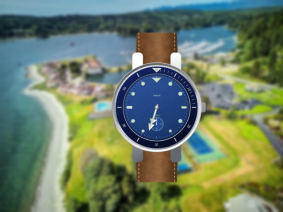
{"hour": 6, "minute": 33}
